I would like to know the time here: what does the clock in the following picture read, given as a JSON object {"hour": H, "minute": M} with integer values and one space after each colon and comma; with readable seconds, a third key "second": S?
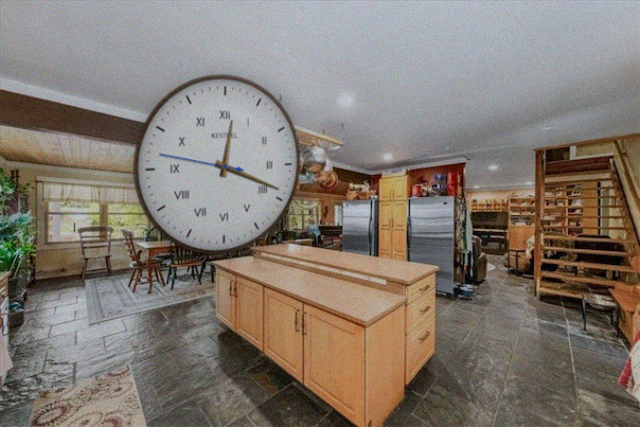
{"hour": 12, "minute": 18, "second": 47}
